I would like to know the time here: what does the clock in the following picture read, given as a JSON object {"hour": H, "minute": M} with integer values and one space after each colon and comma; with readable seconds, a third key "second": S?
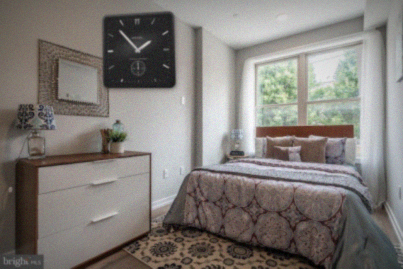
{"hour": 1, "minute": 53}
